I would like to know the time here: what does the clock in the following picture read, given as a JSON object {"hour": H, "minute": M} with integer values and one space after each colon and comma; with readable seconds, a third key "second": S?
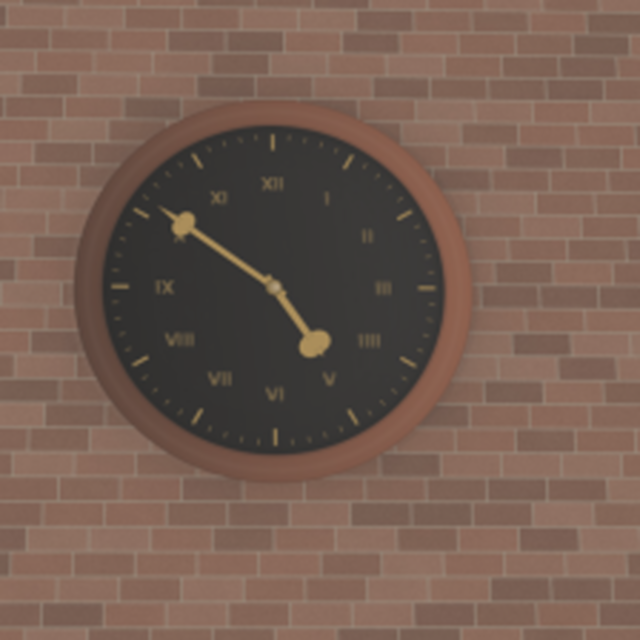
{"hour": 4, "minute": 51}
